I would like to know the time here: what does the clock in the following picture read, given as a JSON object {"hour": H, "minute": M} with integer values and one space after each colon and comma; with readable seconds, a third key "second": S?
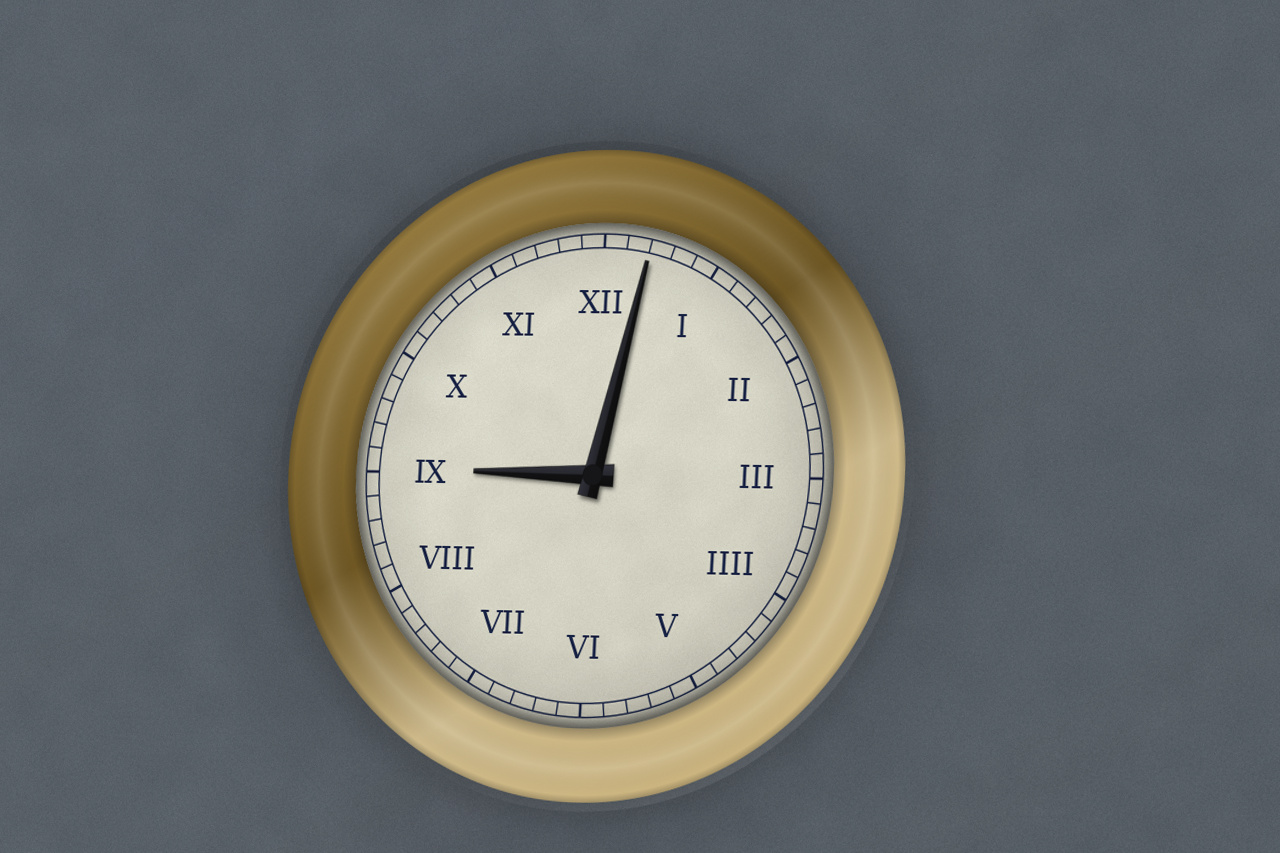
{"hour": 9, "minute": 2}
